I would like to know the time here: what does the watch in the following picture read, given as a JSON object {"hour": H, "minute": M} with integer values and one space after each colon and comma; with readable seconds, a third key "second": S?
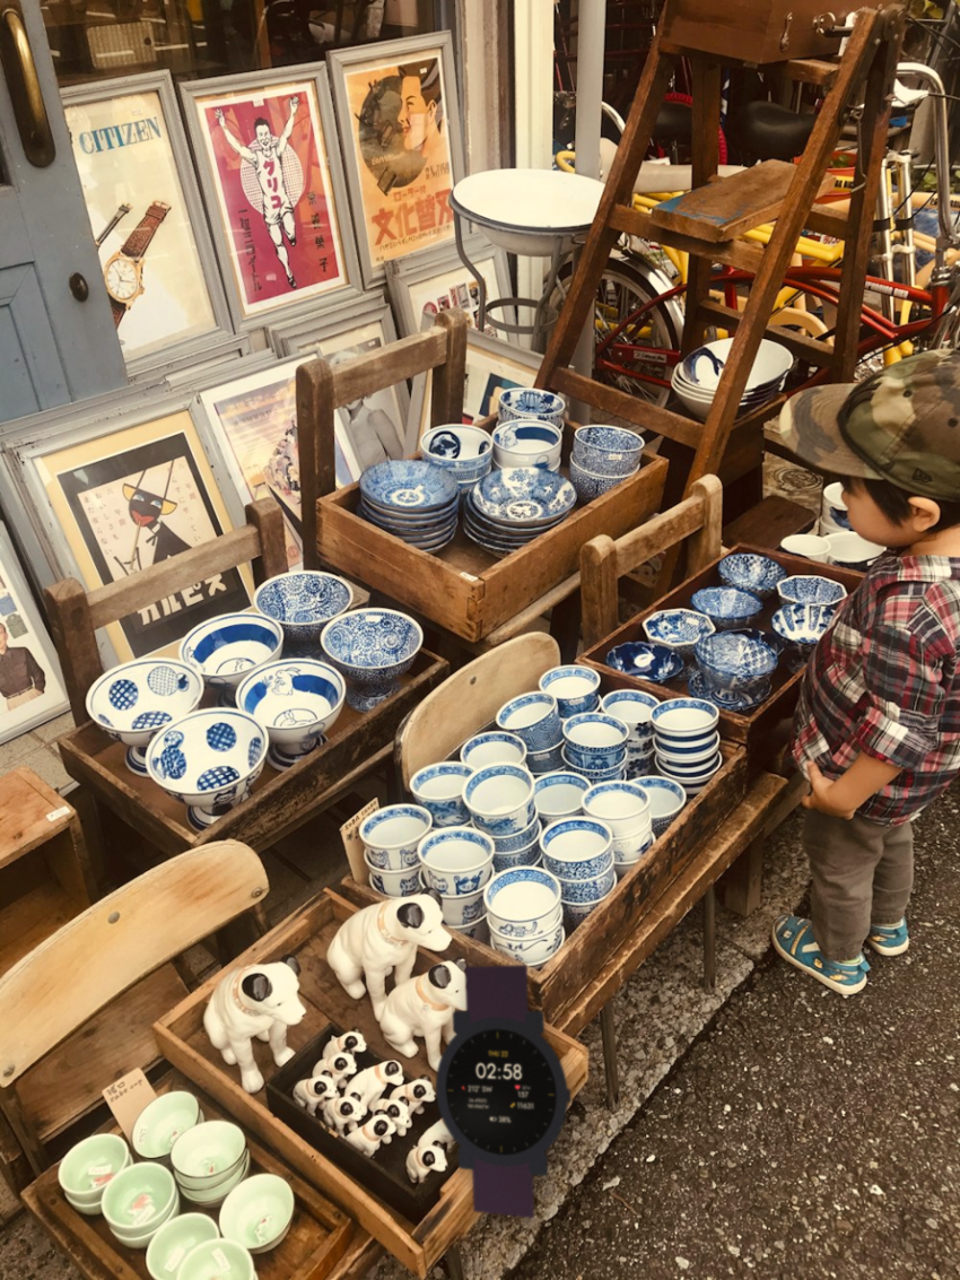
{"hour": 2, "minute": 58}
